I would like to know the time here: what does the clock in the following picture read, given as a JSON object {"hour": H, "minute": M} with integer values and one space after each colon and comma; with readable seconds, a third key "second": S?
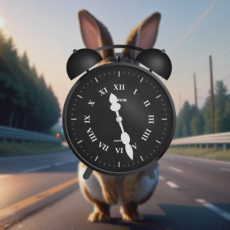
{"hour": 11, "minute": 27}
